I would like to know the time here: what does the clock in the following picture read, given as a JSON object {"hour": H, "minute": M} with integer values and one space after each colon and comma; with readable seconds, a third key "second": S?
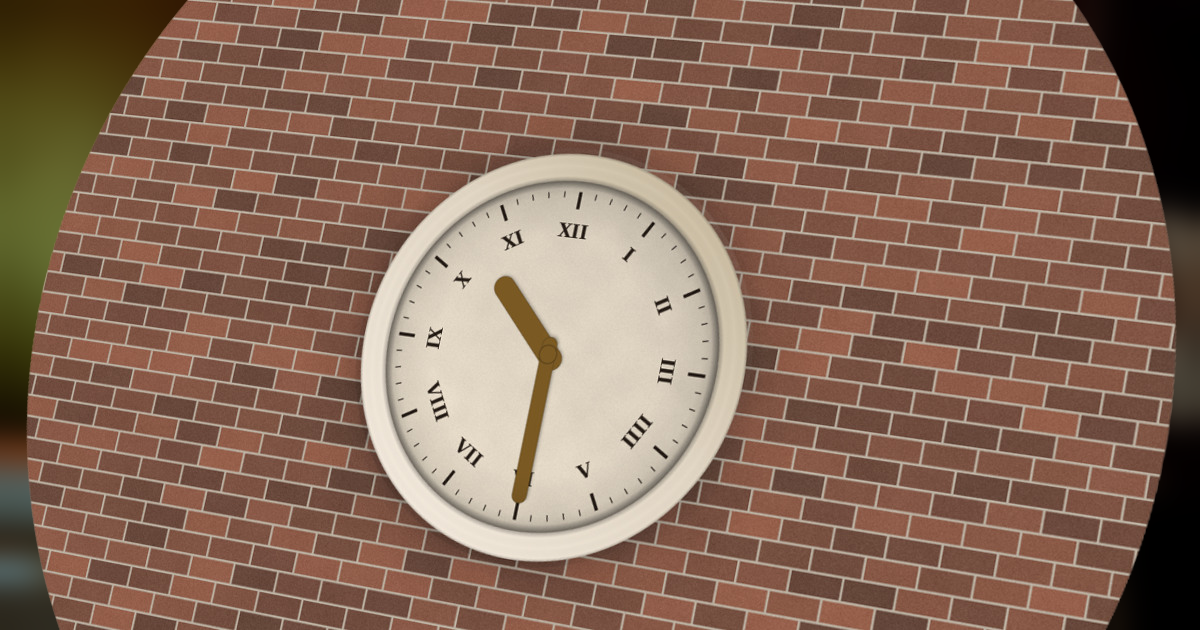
{"hour": 10, "minute": 30}
